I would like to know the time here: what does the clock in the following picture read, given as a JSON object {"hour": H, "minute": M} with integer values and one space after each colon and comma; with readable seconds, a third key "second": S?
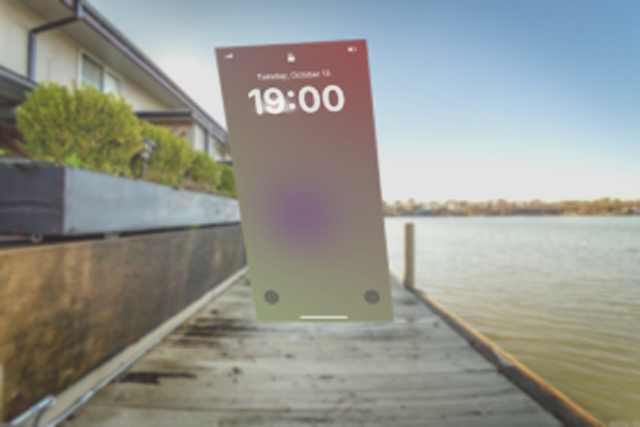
{"hour": 19, "minute": 0}
